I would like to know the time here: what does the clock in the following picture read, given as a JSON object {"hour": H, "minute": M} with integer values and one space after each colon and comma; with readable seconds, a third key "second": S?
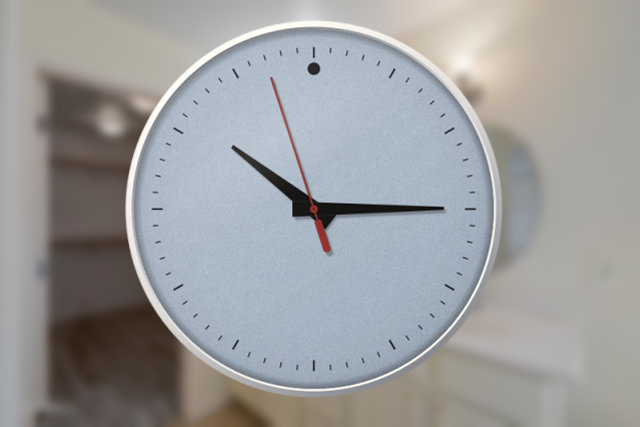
{"hour": 10, "minute": 14, "second": 57}
